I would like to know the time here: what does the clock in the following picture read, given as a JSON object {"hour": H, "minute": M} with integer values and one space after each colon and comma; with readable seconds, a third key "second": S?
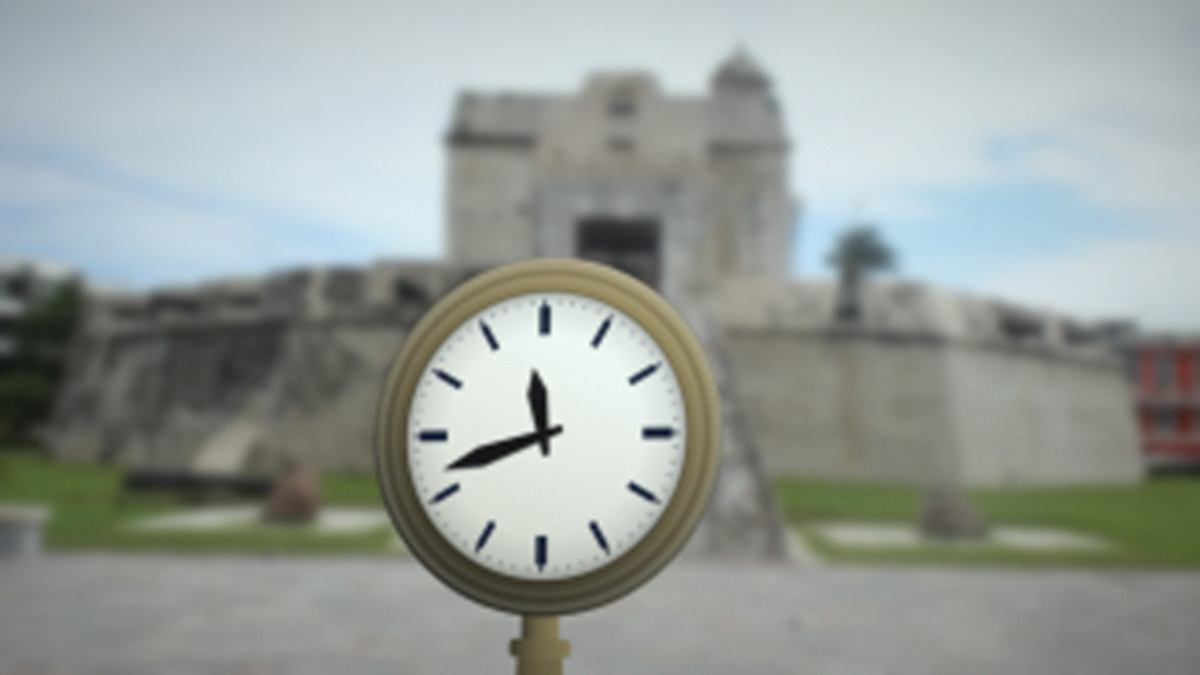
{"hour": 11, "minute": 42}
